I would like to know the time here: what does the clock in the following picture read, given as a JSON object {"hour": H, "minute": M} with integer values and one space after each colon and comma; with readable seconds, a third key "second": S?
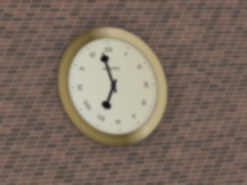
{"hour": 6, "minute": 58}
